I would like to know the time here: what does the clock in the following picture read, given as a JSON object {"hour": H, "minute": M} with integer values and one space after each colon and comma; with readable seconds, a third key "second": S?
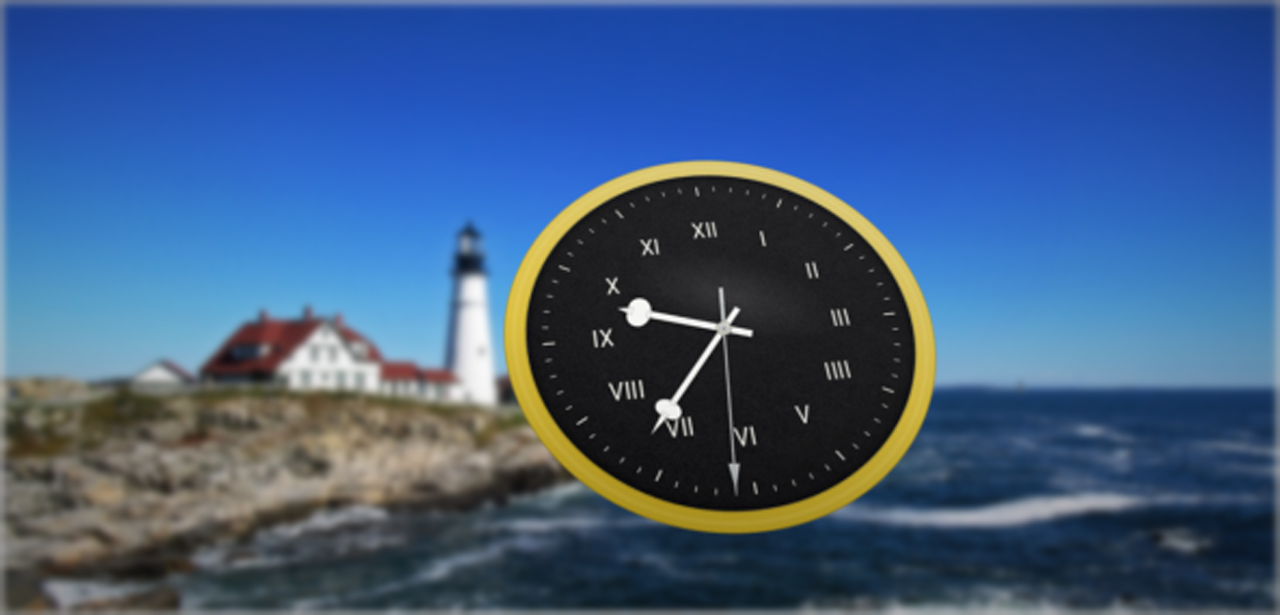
{"hour": 9, "minute": 36, "second": 31}
